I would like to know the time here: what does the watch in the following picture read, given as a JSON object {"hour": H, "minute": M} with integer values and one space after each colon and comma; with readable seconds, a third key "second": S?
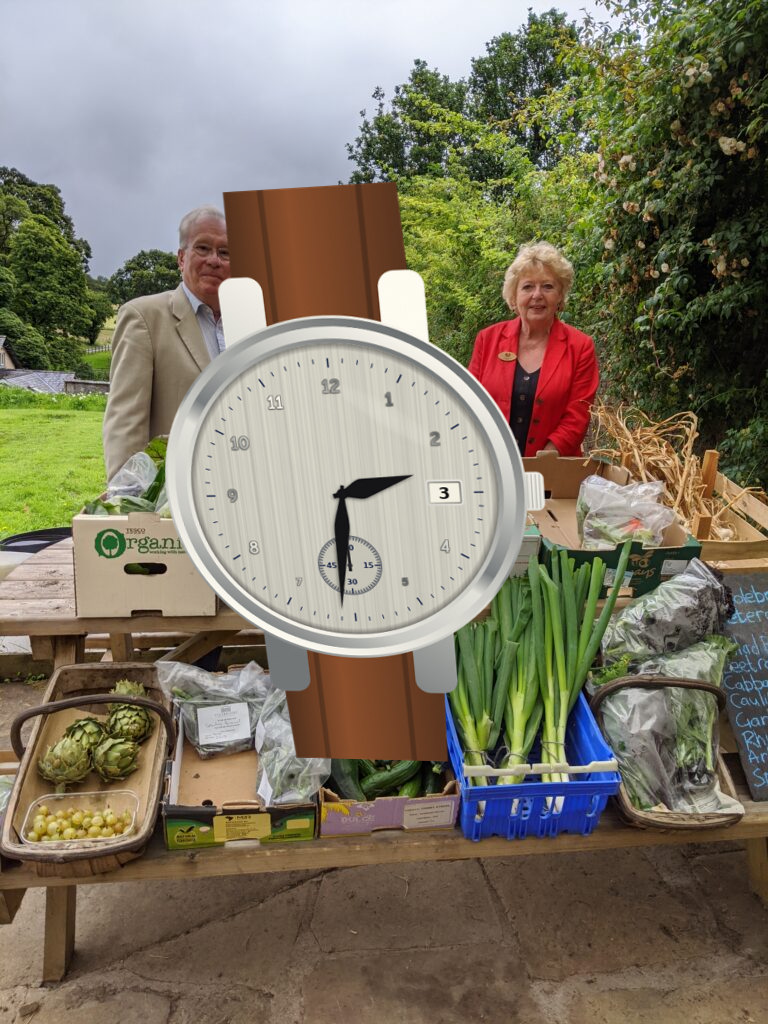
{"hour": 2, "minute": 31}
